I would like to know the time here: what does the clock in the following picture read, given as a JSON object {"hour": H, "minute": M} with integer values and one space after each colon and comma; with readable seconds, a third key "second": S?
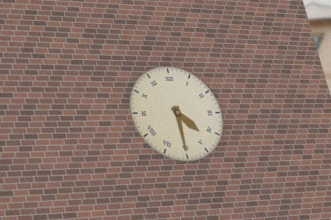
{"hour": 4, "minute": 30}
